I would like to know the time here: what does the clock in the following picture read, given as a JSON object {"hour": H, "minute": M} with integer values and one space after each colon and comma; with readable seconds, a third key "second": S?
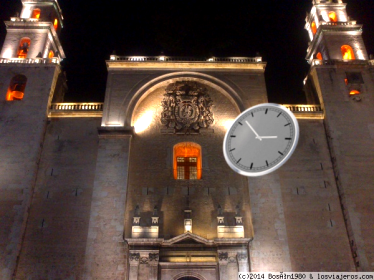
{"hour": 2, "minute": 52}
